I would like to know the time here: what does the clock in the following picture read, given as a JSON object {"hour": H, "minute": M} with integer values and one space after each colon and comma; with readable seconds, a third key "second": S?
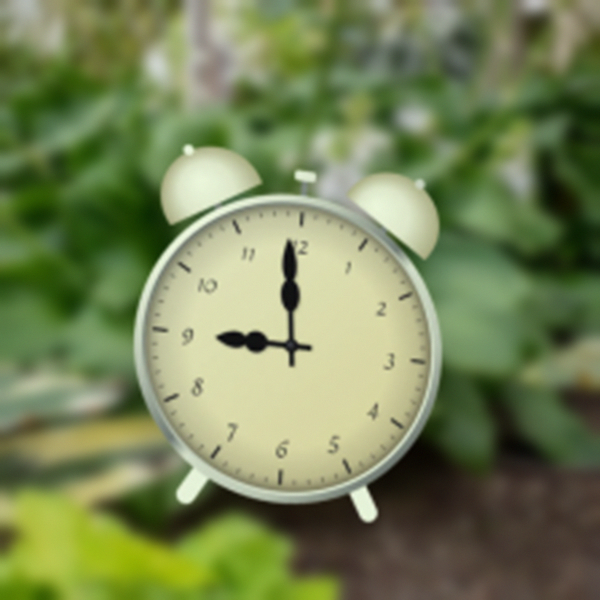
{"hour": 8, "minute": 59}
